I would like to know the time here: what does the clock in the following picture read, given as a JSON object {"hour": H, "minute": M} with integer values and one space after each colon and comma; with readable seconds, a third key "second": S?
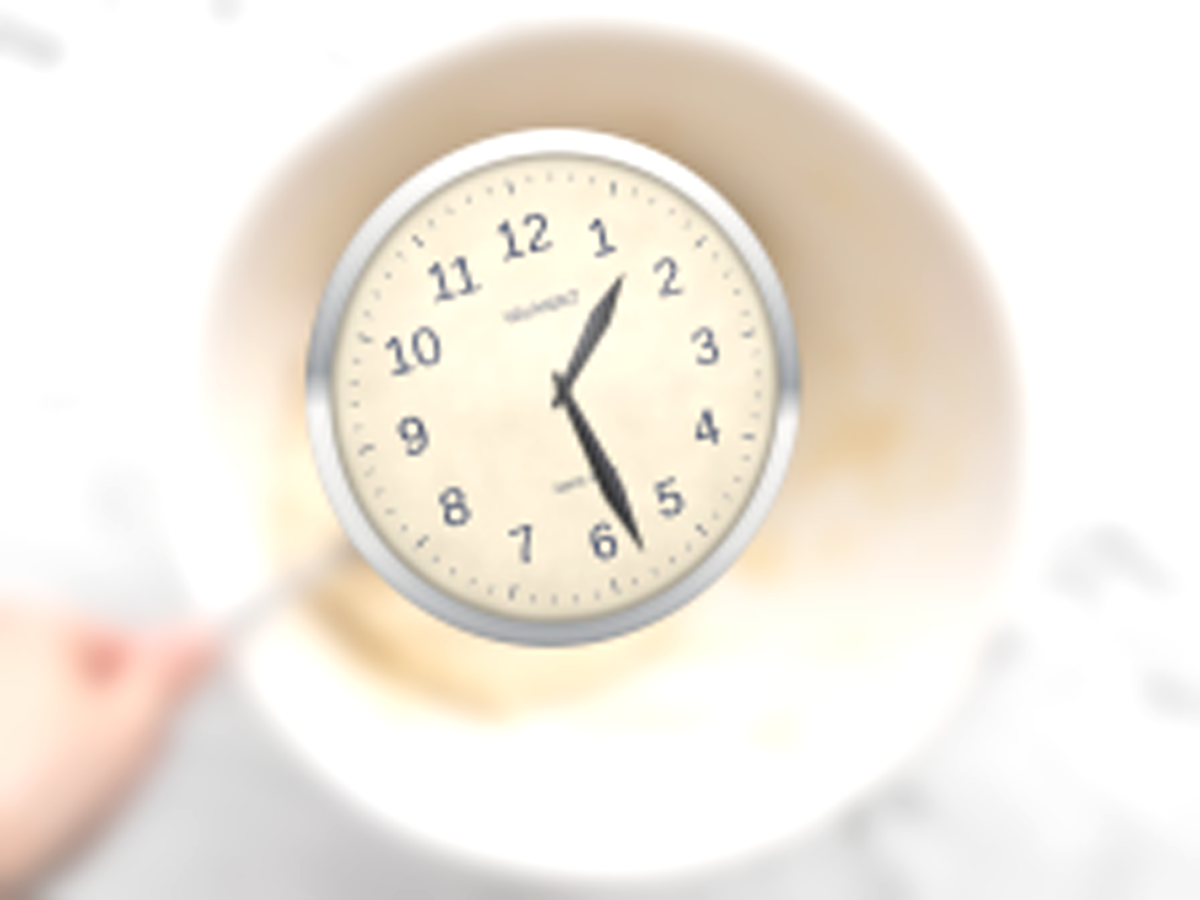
{"hour": 1, "minute": 28}
